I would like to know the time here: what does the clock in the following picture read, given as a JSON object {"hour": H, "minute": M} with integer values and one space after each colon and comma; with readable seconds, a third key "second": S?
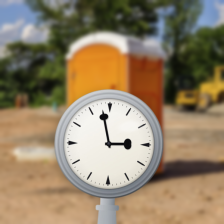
{"hour": 2, "minute": 58}
